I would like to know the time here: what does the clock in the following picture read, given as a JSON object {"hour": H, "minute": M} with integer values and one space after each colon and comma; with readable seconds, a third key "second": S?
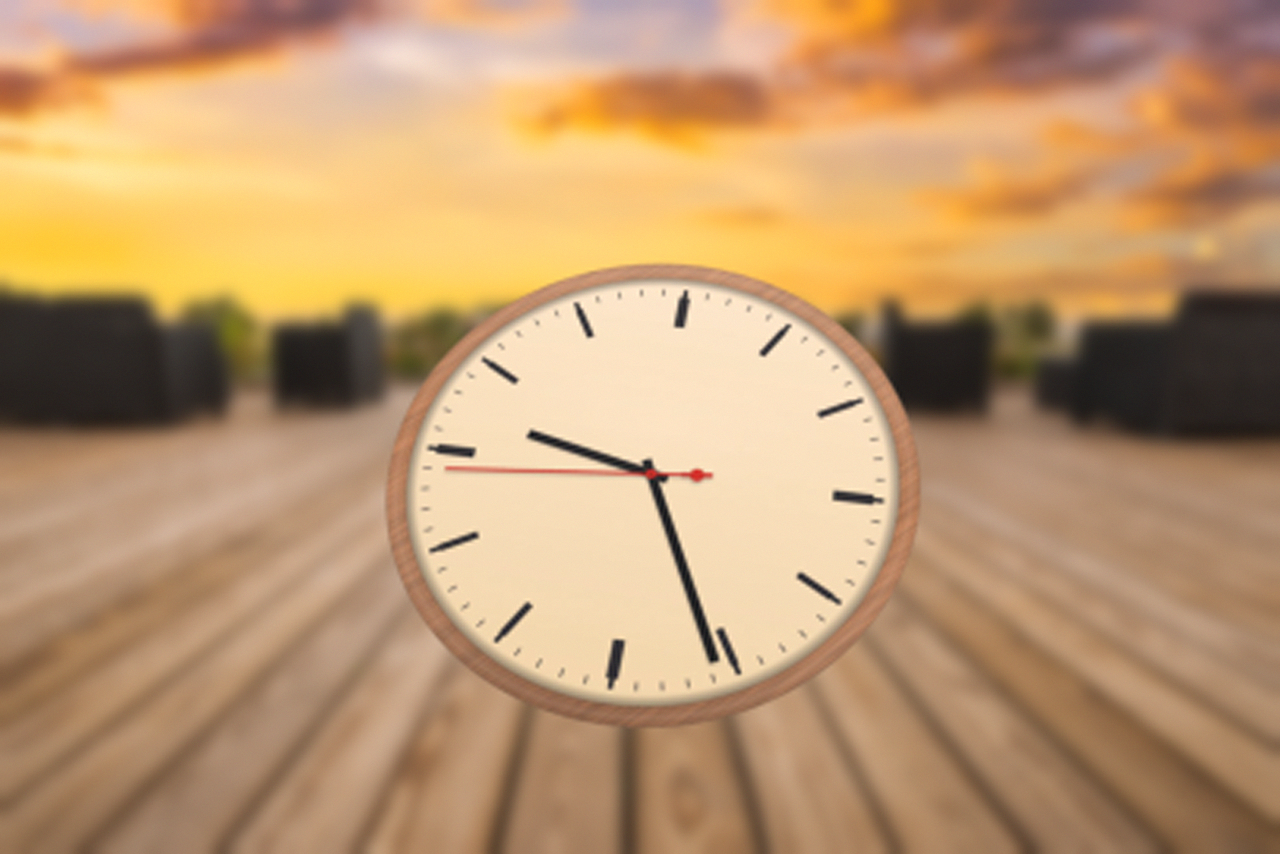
{"hour": 9, "minute": 25, "second": 44}
